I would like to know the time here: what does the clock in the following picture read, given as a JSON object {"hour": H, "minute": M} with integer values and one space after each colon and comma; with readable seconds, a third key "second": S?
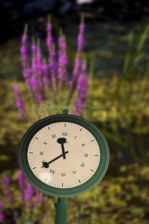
{"hour": 11, "minute": 39}
